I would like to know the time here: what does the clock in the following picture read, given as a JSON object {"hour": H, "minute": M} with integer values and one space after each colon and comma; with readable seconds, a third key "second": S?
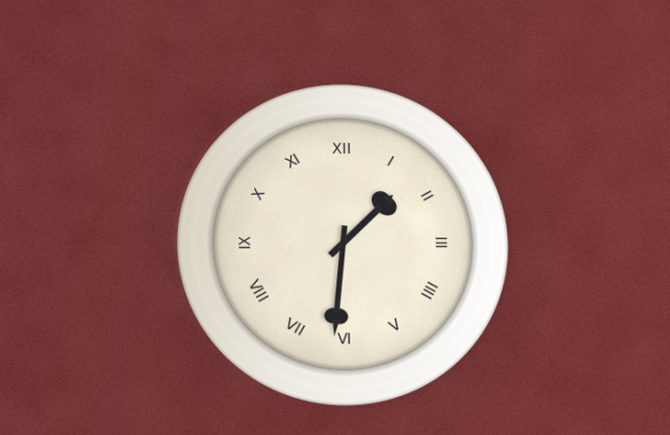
{"hour": 1, "minute": 31}
